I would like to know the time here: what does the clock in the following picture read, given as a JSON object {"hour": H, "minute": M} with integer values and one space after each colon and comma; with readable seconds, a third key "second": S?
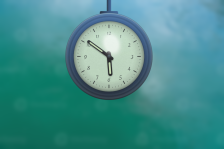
{"hour": 5, "minute": 51}
